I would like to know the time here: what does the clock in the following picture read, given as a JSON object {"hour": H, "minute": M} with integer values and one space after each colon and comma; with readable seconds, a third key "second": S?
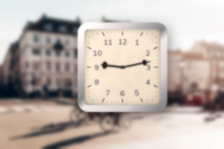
{"hour": 9, "minute": 13}
